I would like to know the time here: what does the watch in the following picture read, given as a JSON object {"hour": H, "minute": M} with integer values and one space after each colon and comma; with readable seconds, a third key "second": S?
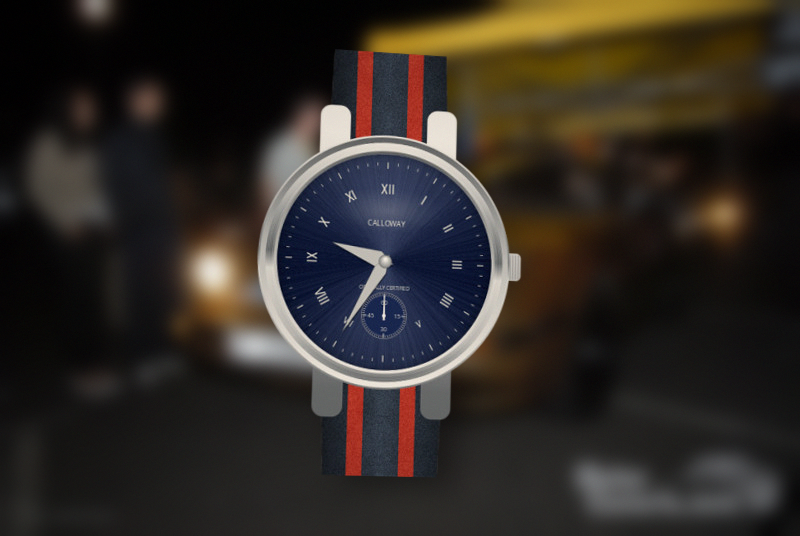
{"hour": 9, "minute": 35}
